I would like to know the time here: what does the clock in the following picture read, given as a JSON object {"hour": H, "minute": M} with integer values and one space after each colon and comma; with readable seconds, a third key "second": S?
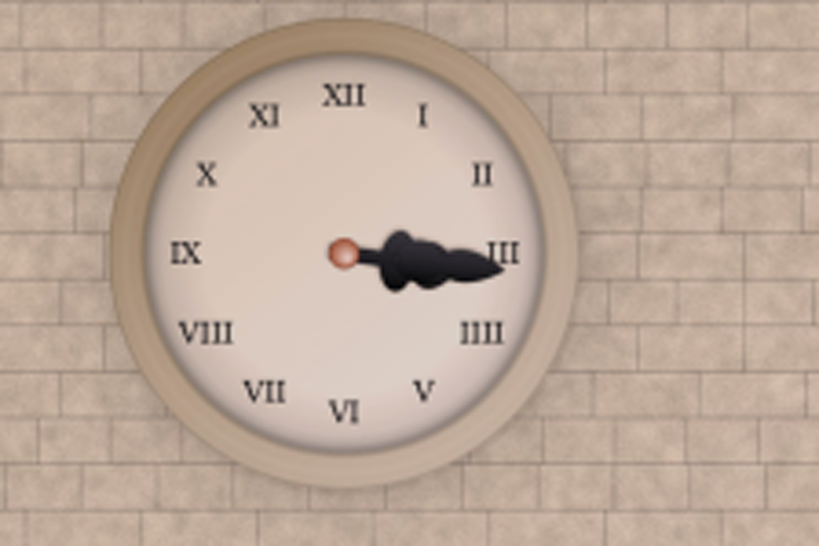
{"hour": 3, "minute": 16}
